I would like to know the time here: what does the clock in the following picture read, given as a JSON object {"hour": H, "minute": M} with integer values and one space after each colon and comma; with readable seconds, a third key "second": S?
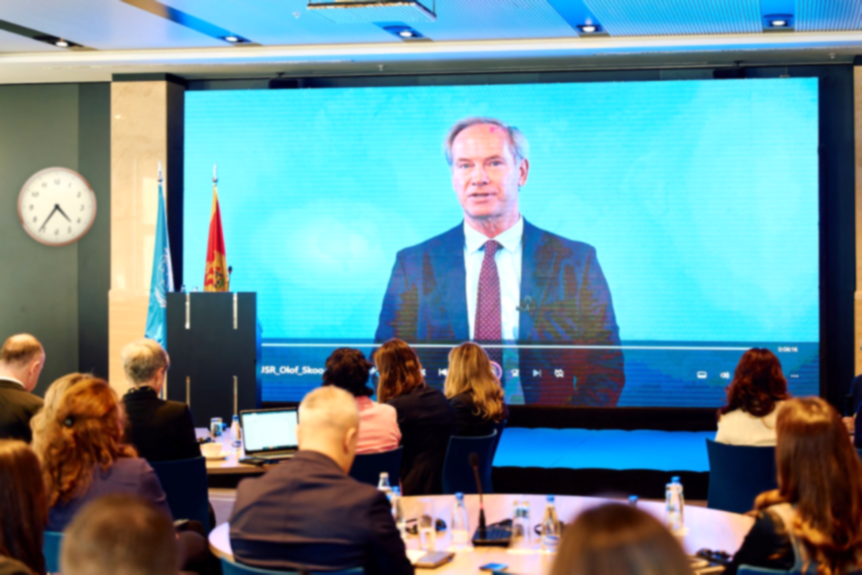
{"hour": 4, "minute": 36}
